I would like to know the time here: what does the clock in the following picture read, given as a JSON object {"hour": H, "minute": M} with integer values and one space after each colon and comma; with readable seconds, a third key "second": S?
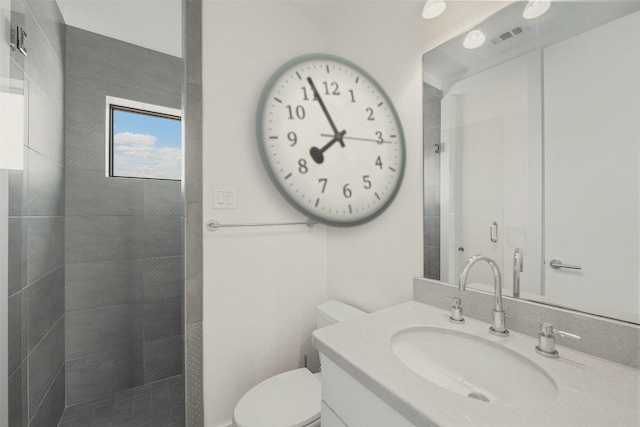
{"hour": 7, "minute": 56, "second": 16}
